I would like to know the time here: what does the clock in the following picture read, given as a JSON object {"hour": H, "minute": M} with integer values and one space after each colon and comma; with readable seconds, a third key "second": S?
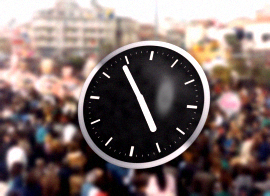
{"hour": 4, "minute": 54}
